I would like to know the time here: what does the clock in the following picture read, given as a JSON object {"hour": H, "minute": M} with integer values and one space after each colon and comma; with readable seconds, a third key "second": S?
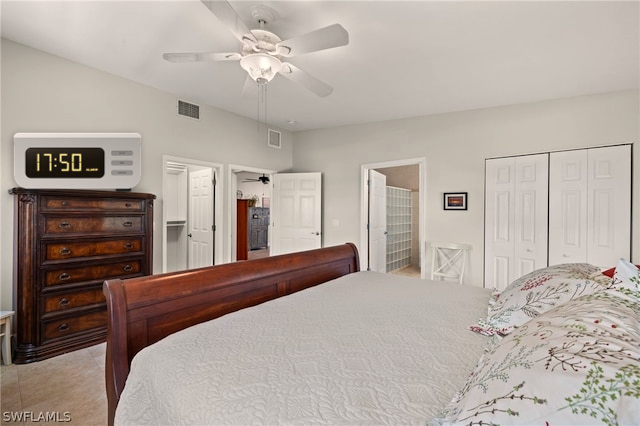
{"hour": 17, "minute": 50}
